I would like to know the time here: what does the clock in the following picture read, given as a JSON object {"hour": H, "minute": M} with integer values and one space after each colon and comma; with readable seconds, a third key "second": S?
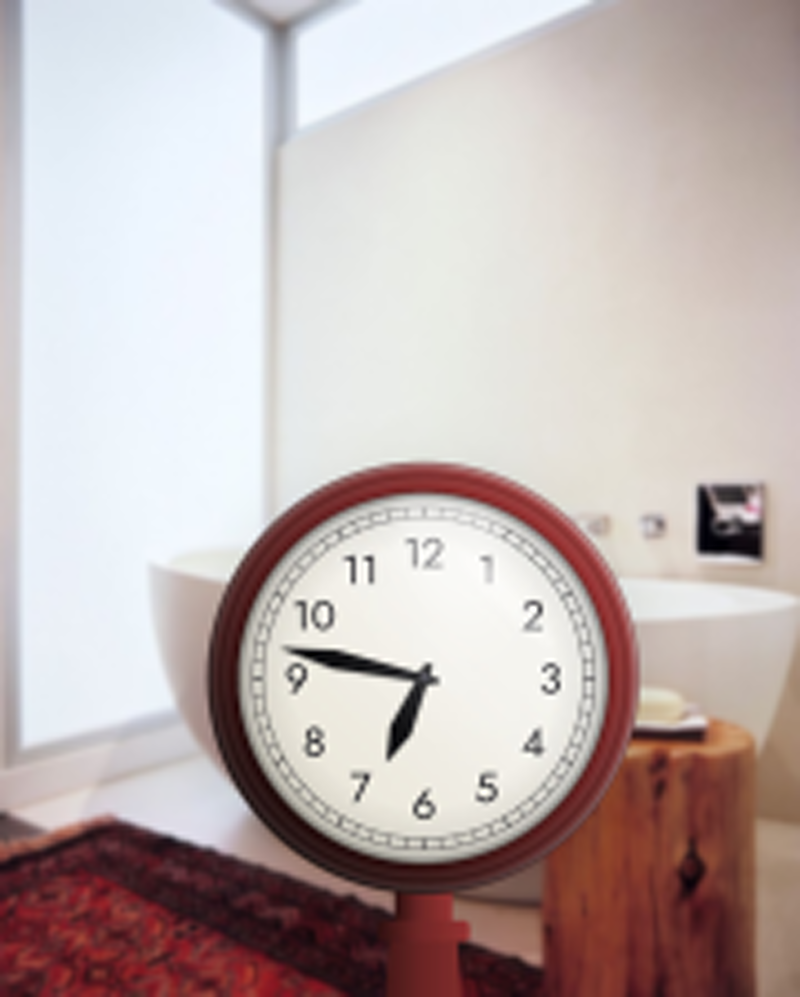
{"hour": 6, "minute": 47}
